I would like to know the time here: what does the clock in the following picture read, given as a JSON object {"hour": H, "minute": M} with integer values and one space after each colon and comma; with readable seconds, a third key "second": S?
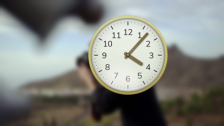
{"hour": 4, "minute": 7}
